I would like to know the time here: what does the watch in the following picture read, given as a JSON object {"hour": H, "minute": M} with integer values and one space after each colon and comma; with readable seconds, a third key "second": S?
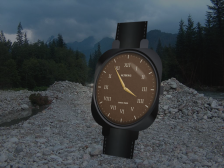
{"hour": 3, "minute": 54}
